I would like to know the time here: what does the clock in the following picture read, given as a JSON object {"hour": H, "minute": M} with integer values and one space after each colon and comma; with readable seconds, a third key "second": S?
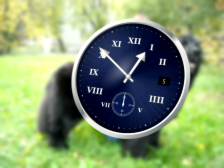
{"hour": 12, "minute": 51}
